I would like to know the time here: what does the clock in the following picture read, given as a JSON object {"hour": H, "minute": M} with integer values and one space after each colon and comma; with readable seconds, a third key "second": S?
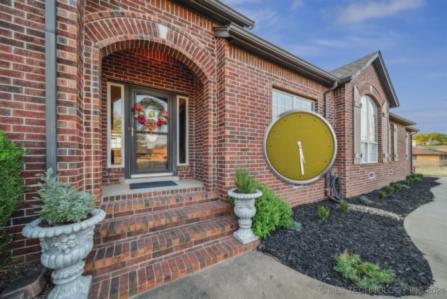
{"hour": 5, "minute": 29}
